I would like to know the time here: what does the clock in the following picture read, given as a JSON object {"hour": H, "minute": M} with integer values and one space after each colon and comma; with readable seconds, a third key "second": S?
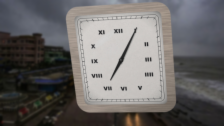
{"hour": 7, "minute": 5}
